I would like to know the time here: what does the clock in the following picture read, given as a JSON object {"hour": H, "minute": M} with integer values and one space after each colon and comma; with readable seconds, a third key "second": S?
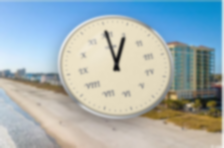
{"hour": 1, "minute": 0}
